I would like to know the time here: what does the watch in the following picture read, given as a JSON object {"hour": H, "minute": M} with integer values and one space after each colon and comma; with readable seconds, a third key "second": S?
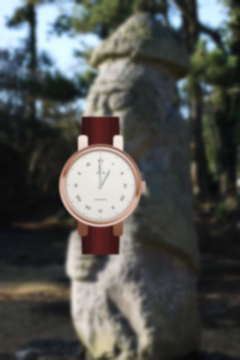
{"hour": 1, "minute": 0}
